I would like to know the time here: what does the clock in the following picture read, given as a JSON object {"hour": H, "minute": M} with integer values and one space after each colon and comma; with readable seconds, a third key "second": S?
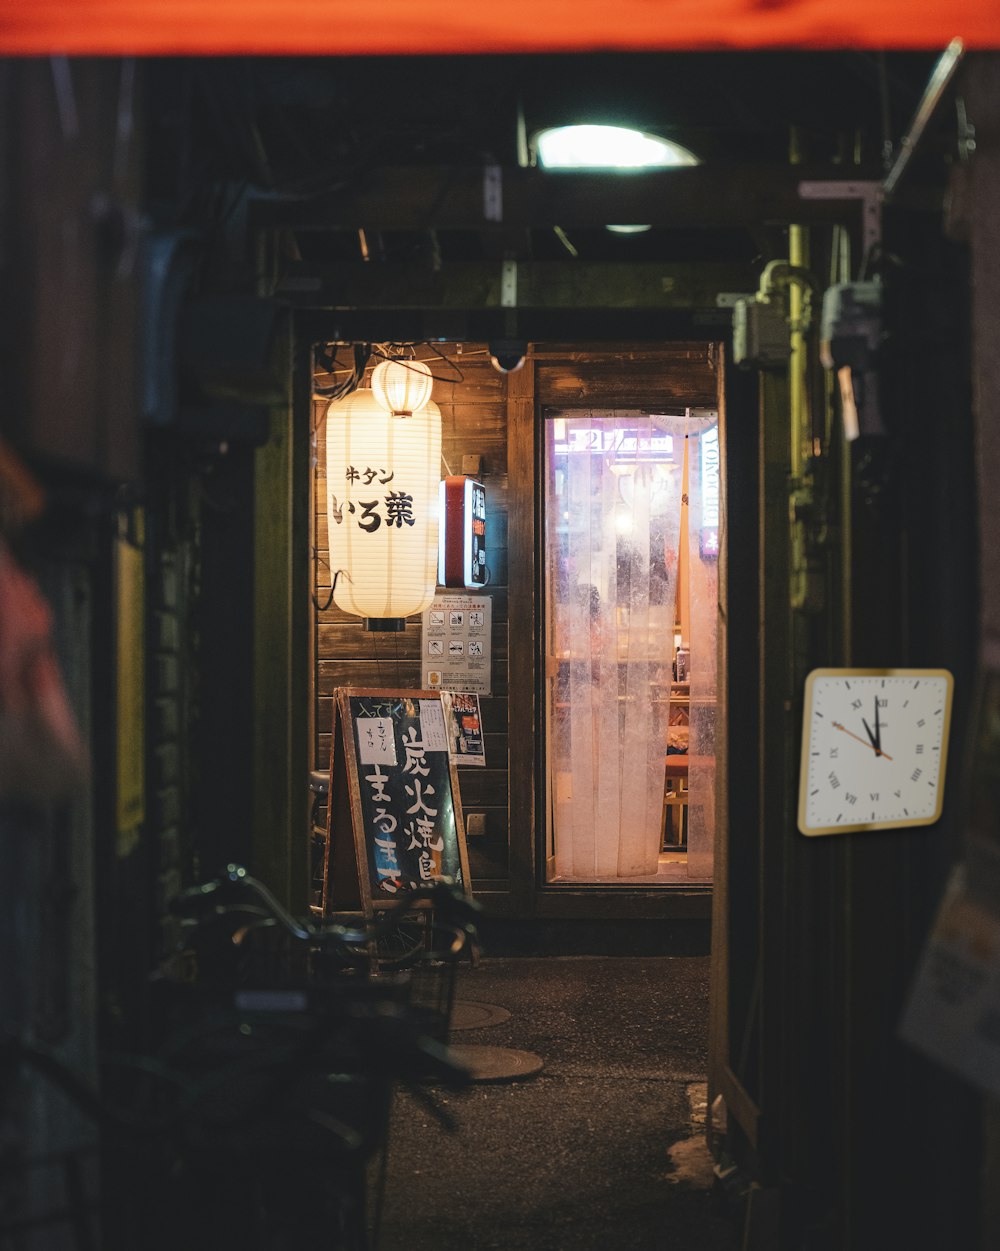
{"hour": 10, "minute": 58, "second": 50}
